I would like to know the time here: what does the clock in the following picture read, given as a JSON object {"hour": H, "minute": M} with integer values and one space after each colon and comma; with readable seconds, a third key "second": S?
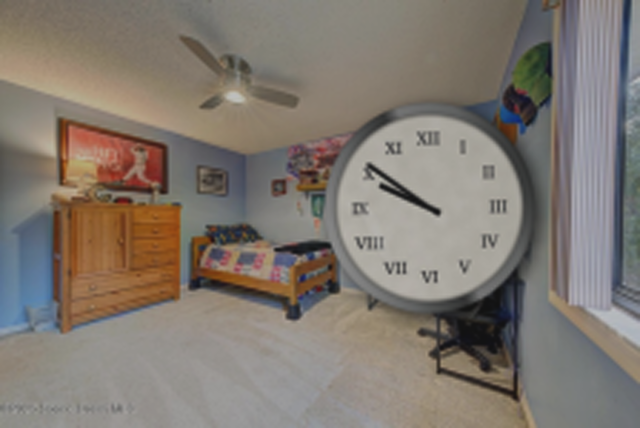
{"hour": 9, "minute": 51}
